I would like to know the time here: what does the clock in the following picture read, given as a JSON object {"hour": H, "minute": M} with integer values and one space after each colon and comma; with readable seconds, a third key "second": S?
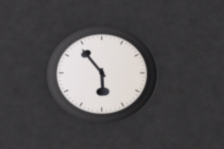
{"hour": 5, "minute": 54}
